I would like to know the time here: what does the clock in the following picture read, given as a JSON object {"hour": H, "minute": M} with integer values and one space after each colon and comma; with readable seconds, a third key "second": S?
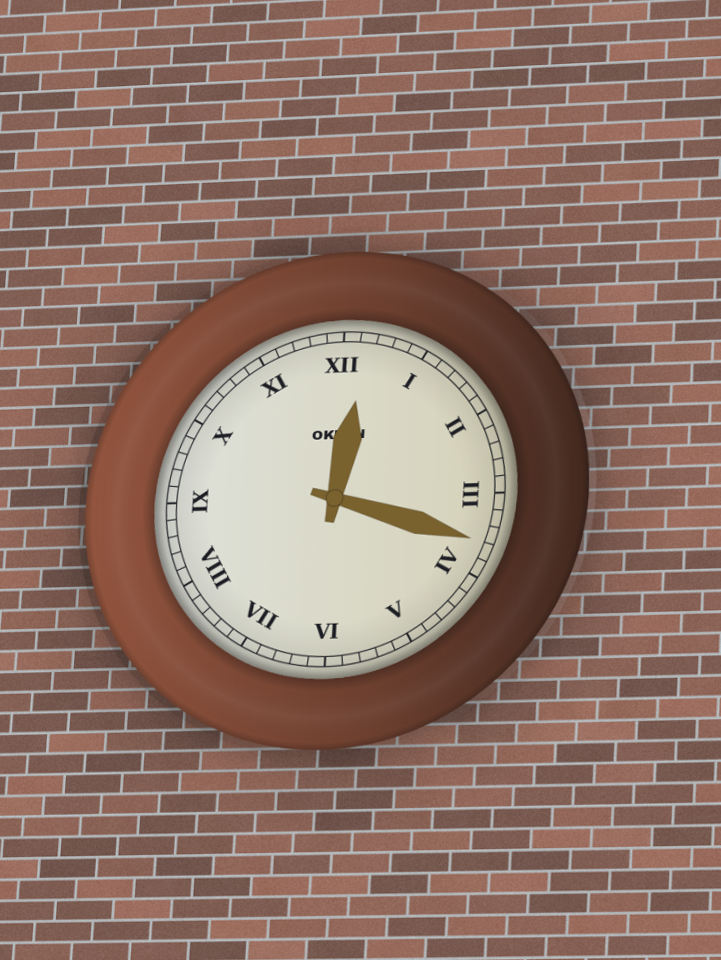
{"hour": 12, "minute": 18}
